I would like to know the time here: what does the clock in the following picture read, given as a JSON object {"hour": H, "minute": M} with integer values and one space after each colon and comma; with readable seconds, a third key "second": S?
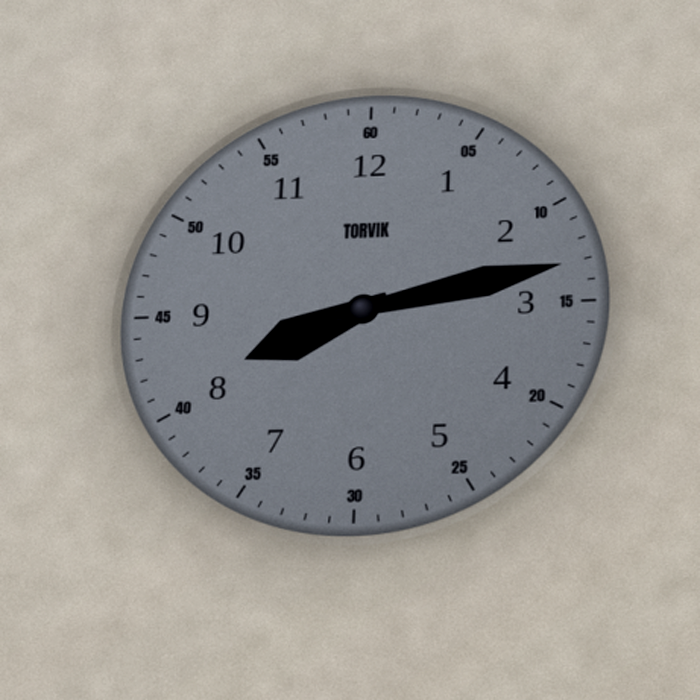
{"hour": 8, "minute": 13}
